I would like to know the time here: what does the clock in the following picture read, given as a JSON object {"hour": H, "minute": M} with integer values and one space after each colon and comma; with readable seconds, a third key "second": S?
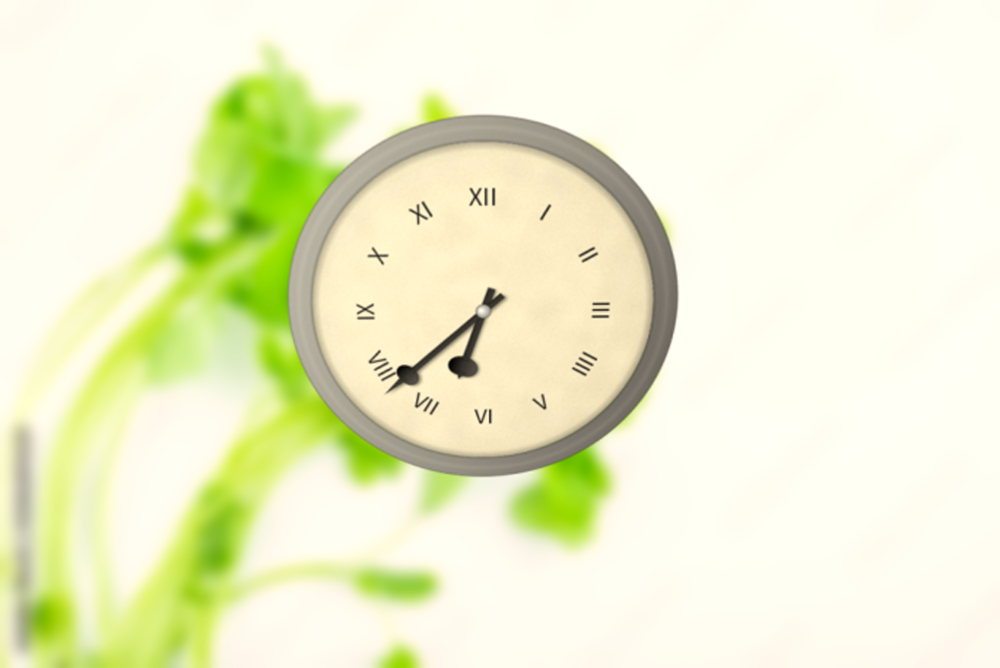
{"hour": 6, "minute": 38}
